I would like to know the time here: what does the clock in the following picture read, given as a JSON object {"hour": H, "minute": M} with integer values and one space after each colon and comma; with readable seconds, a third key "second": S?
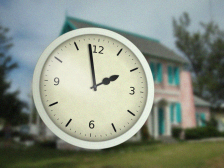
{"hour": 1, "minute": 58}
